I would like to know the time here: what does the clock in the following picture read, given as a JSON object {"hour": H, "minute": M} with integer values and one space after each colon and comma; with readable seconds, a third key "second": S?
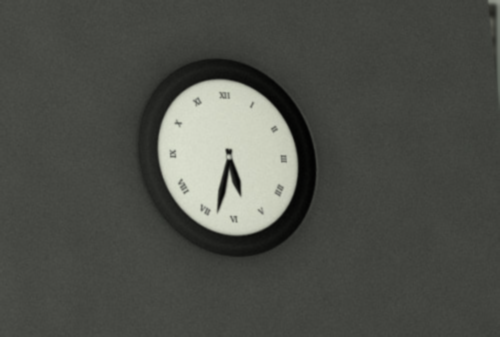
{"hour": 5, "minute": 33}
